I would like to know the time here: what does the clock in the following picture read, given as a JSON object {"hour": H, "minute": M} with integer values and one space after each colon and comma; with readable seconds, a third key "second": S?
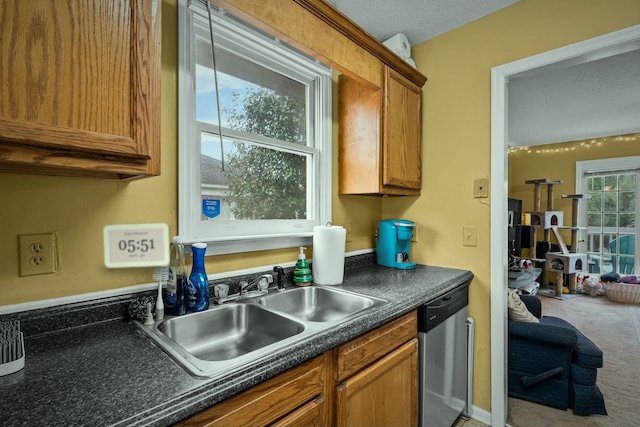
{"hour": 5, "minute": 51}
